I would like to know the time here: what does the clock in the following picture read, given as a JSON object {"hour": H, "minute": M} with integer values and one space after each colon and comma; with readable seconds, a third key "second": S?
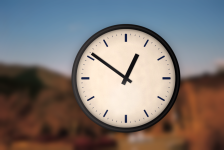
{"hour": 12, "minute": 51}
